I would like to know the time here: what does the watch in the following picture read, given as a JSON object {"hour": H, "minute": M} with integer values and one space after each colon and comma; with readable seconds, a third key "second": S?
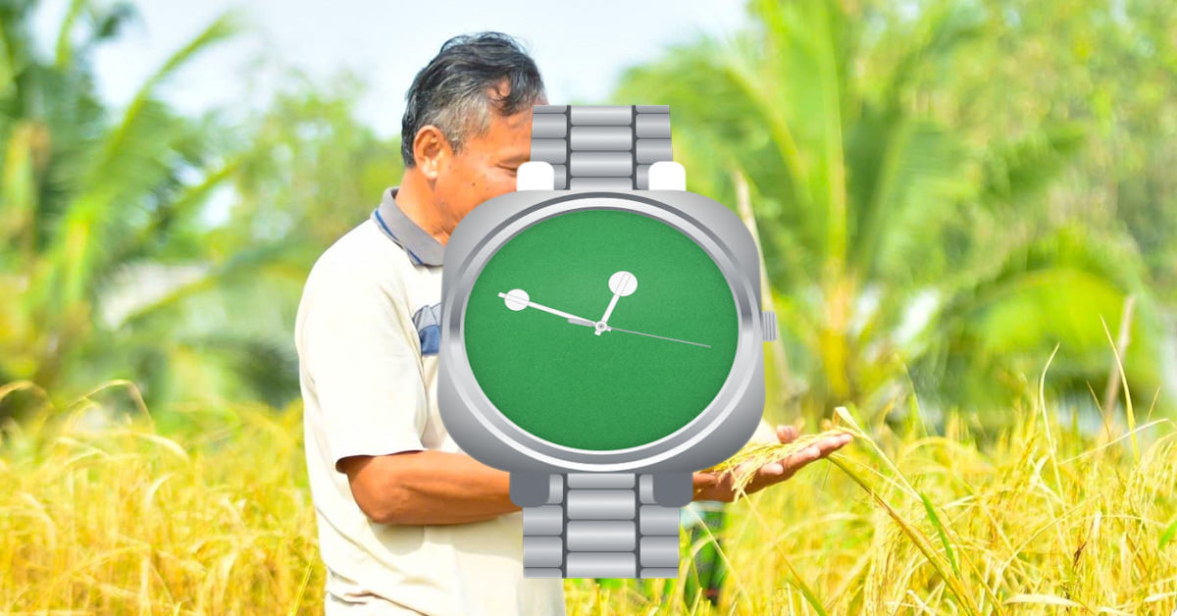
{"hour": 12, "minute": 48, "second": 17}
